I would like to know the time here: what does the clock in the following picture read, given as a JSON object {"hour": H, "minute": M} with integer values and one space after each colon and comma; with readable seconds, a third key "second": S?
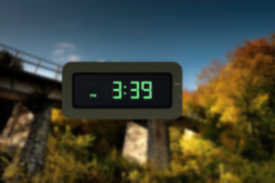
{"hour": 3, "minute": 39}
